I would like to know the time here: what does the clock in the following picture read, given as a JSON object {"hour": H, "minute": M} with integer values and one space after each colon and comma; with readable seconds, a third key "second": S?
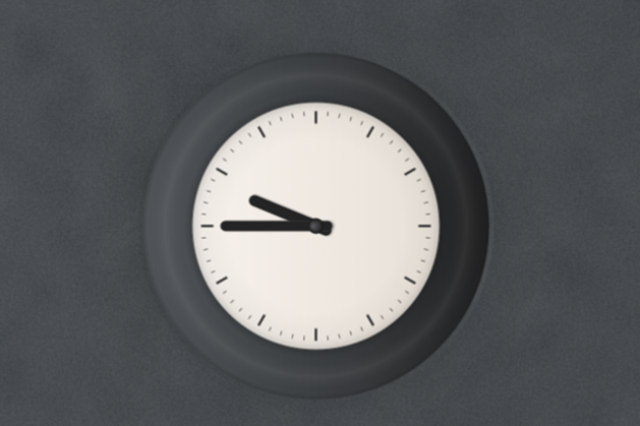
{"hour": 9, "minute": 45}
